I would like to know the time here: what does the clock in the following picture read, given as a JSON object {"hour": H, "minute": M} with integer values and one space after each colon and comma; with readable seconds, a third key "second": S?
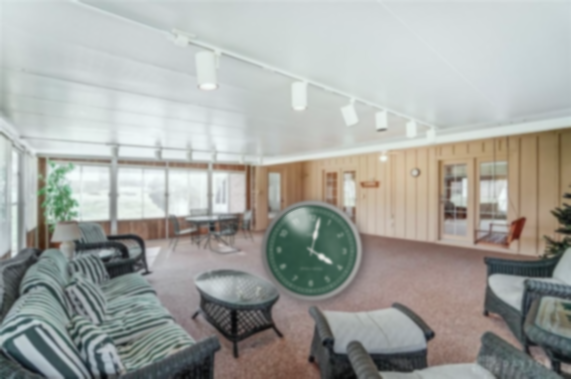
{"hour": 4, "minute": 2}
